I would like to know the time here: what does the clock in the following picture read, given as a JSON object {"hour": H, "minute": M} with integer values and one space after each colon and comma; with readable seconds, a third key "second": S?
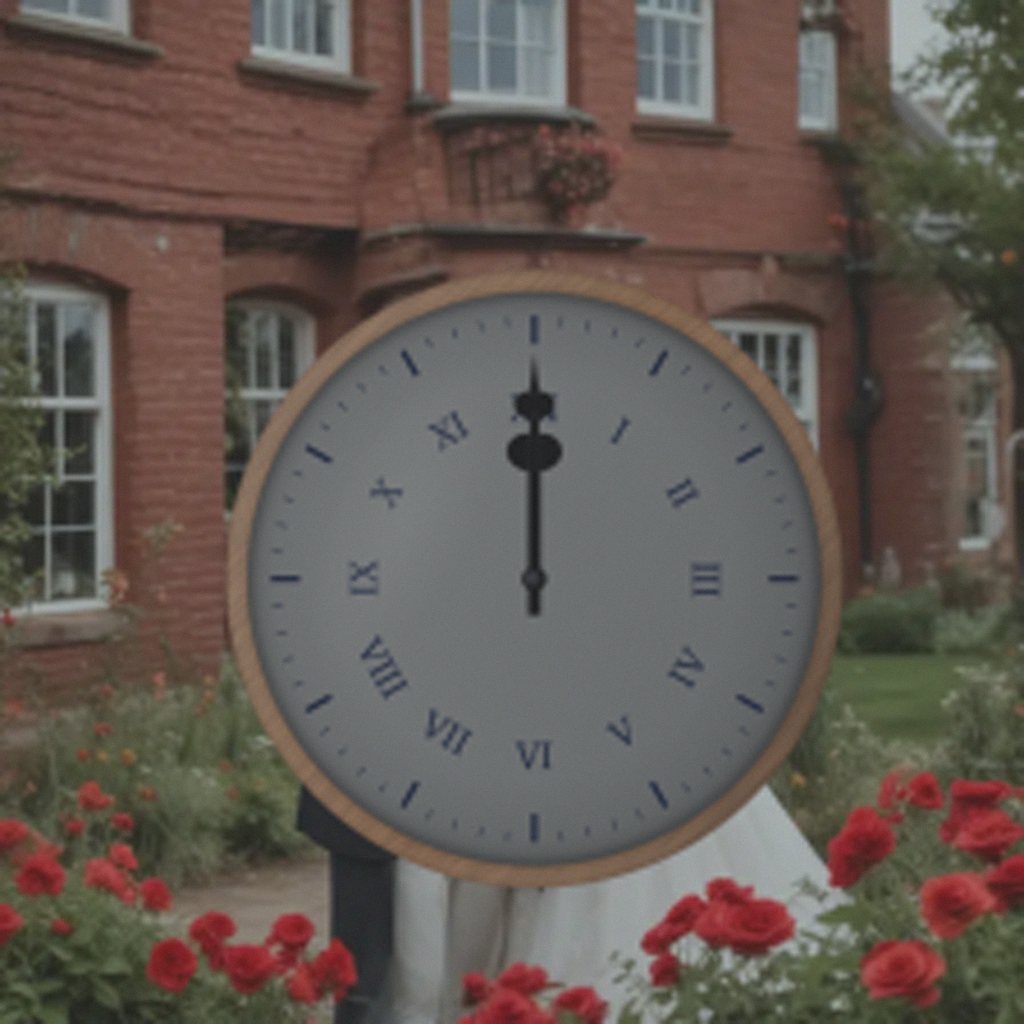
{"hour": 12, "minute": 0}
